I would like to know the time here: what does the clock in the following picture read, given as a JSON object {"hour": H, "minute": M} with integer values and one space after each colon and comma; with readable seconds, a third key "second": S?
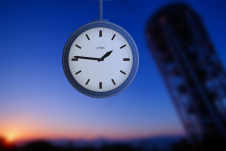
{"hour": 1, "minute": 46}
